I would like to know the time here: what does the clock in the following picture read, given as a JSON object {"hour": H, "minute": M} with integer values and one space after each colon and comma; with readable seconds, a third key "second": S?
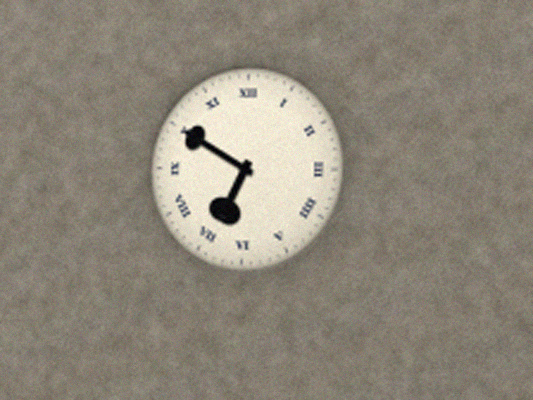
{"hour": 6, "minute": 50}
